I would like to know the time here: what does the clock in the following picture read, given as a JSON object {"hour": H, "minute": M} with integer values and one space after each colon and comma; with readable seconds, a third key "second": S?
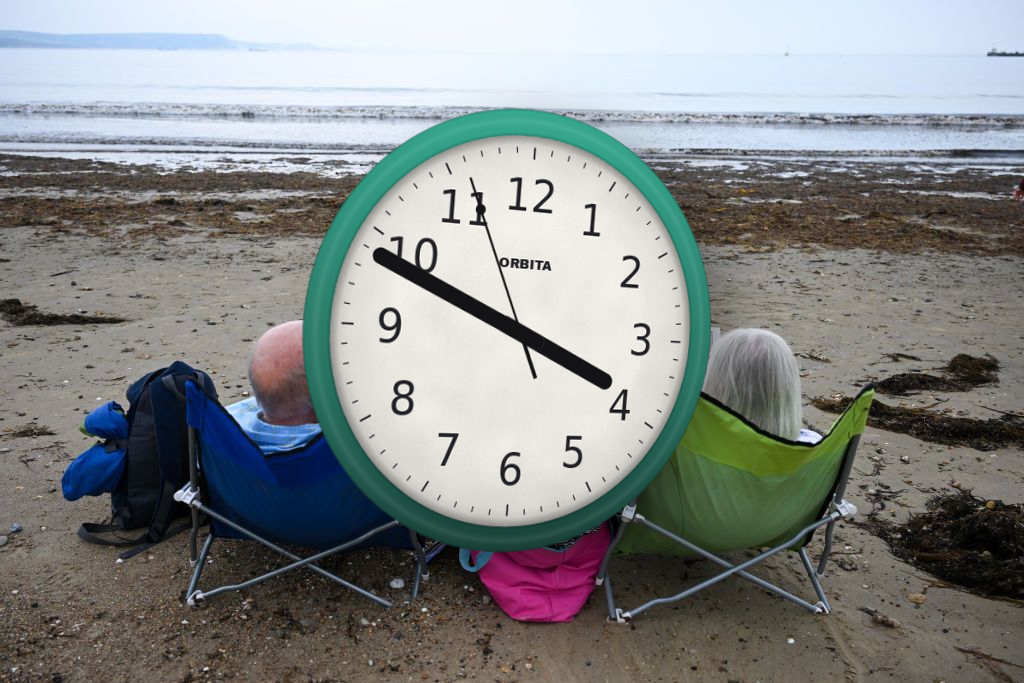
{"hour": 3, "minute": 48, "second": 56}
